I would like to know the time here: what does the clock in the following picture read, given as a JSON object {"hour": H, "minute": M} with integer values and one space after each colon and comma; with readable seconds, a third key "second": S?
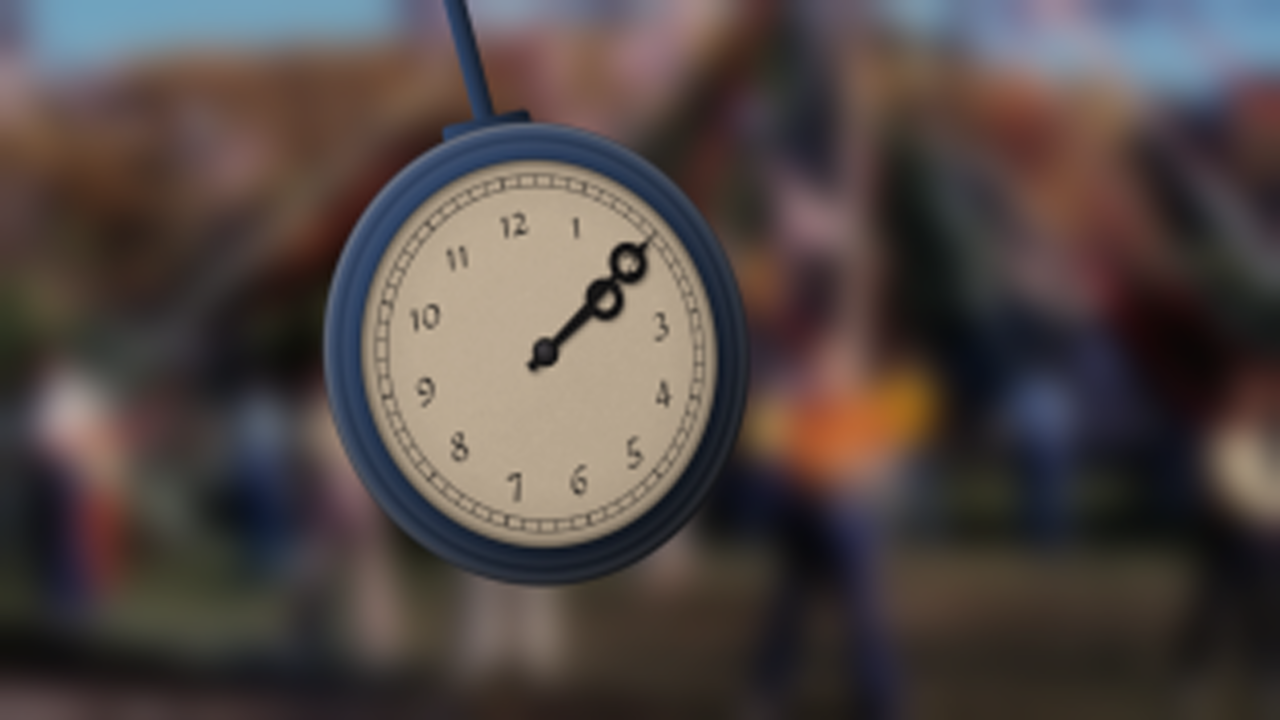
{"hour": 2, "minute": 10}
